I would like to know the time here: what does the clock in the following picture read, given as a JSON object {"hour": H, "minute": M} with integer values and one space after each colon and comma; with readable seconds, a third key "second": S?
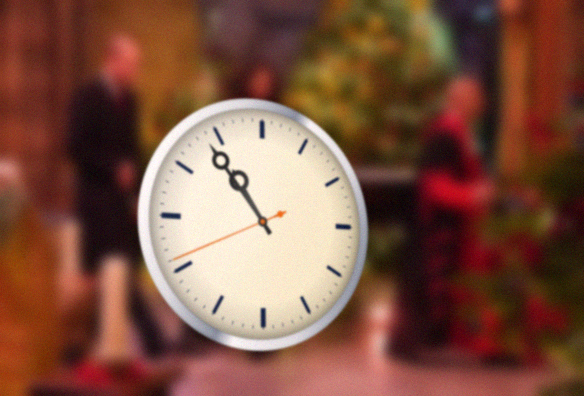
{"hour": 10, "minute": 53, "second": 41}
